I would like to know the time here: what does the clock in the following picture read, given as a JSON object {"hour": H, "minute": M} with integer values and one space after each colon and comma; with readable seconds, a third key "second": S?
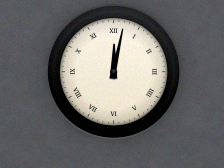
{"hour": 12, "minute": 2}
